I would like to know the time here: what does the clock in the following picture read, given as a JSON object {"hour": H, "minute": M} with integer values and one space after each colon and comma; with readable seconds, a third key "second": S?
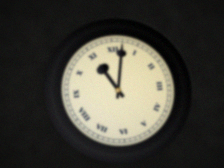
{"hour": 11, "minute": 2}
